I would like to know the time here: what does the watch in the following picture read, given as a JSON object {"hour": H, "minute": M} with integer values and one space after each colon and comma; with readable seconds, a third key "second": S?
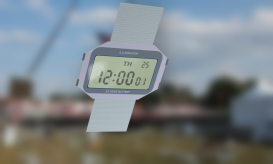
{"hour": 12, "minute": 0, "second": 1}
